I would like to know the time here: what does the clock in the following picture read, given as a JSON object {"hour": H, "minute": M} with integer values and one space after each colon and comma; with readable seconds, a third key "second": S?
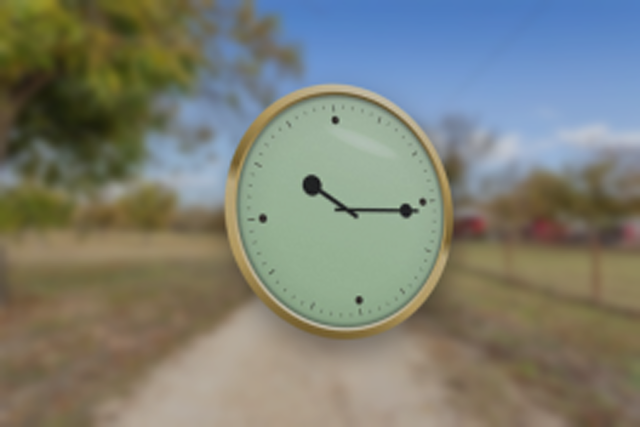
{"hour": 10, "minute": 16}
